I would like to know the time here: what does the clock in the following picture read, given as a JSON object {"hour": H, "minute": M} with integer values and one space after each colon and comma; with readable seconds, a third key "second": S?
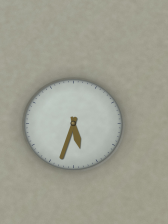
{"hour": 5, "minute": 33}
